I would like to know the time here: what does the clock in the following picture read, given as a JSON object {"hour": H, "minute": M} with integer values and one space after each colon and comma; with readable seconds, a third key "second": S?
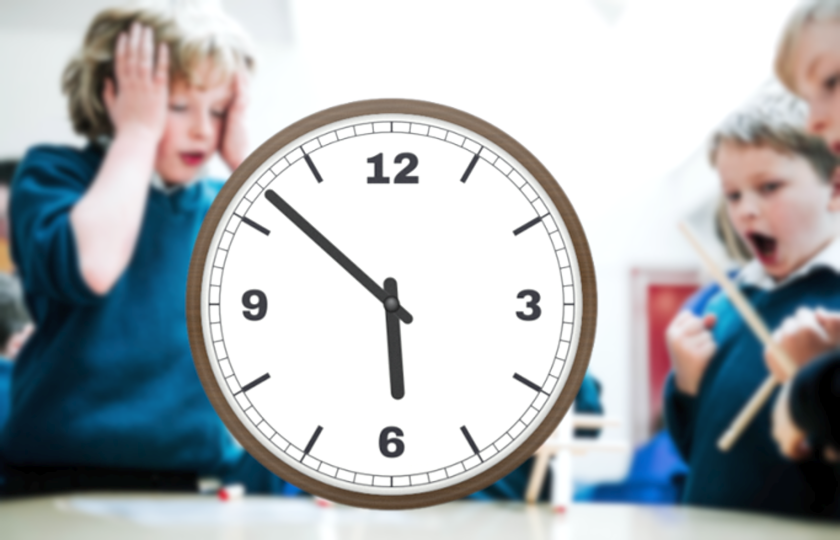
{"hour": 5, "minute": 52}
